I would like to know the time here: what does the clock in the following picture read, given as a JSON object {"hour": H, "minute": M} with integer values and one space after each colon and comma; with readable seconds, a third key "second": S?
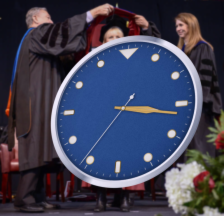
{"hour": 3, "minute": 16, "second": 36}
